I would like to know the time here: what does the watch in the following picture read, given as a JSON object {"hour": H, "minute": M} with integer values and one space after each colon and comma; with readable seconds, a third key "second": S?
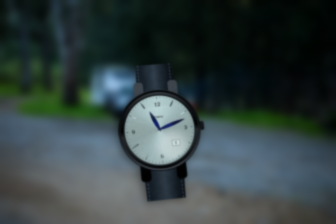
{"hour": 11, "minute": 12}
